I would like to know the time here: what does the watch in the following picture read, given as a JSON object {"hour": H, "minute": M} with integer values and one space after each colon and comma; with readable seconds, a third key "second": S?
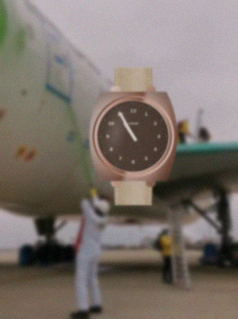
{"hour": 10, "minute": 55}
